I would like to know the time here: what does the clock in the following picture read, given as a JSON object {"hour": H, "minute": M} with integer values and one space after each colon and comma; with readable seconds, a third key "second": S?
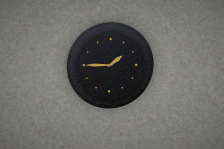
{"hour": 1, "minute": 45}
